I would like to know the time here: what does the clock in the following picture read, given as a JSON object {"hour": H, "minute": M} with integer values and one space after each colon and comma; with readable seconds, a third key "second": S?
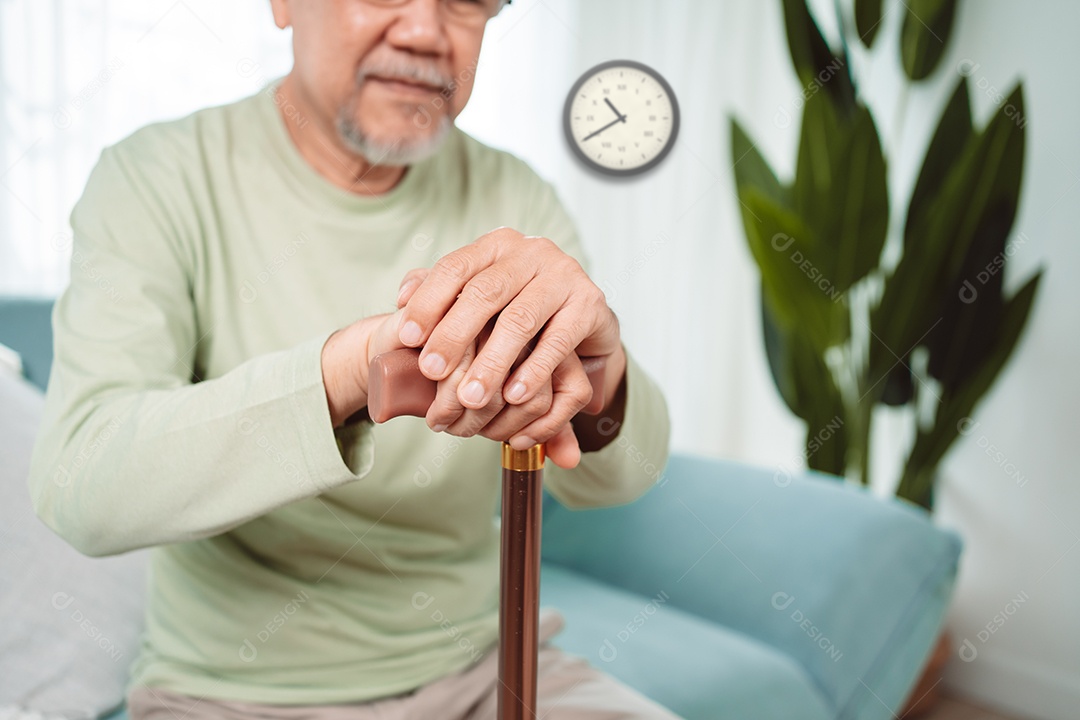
{"hour": 10, "minute": 40}
